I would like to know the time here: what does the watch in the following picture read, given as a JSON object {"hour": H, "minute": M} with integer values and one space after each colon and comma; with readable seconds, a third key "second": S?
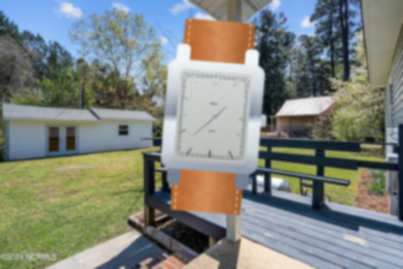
{"hour": 1, "minute": 37}
